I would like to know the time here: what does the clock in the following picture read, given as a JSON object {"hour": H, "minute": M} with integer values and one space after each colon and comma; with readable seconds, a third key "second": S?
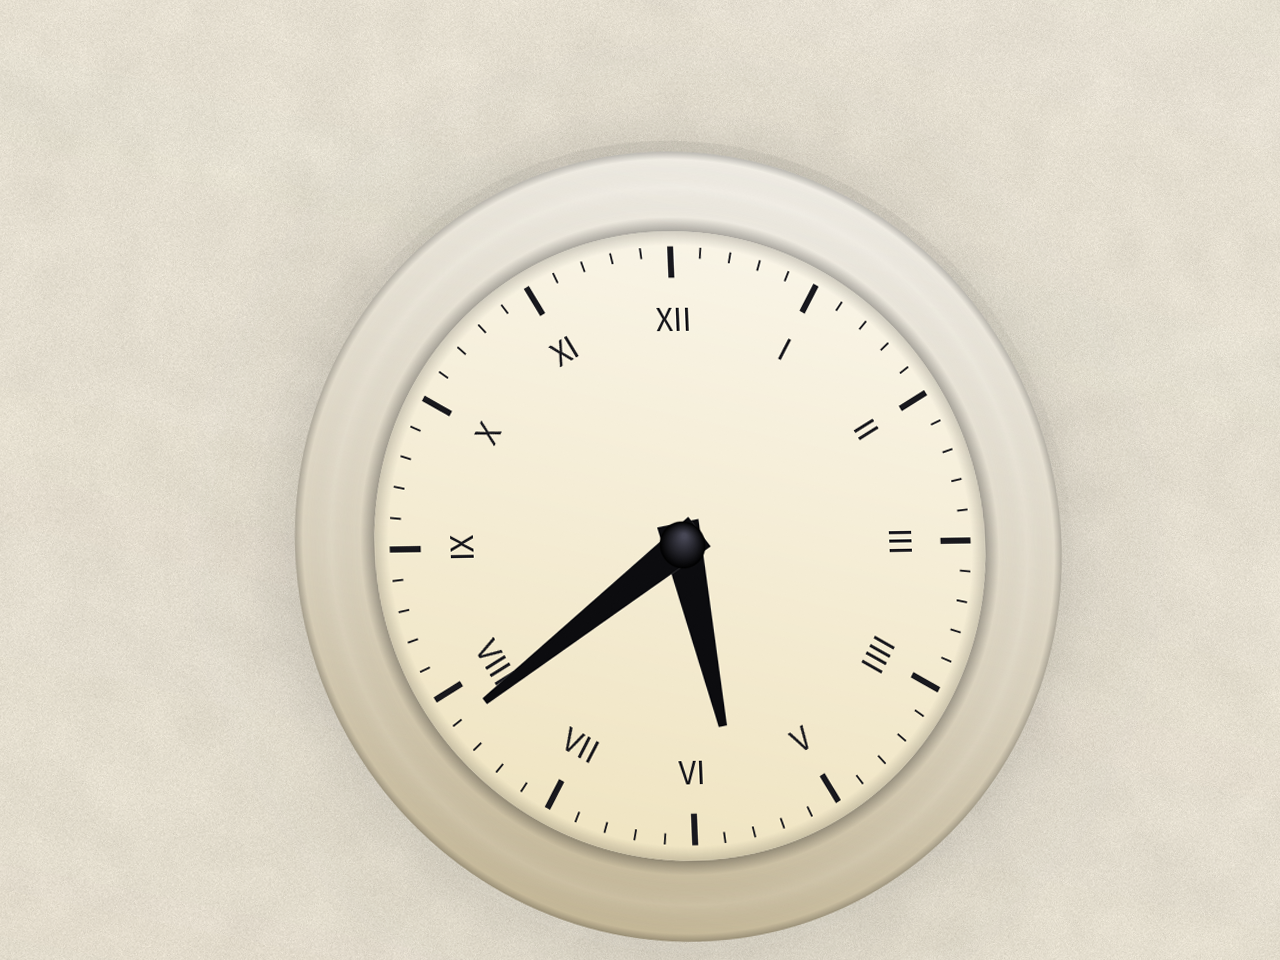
{"hour": 5, "minute": 39}
